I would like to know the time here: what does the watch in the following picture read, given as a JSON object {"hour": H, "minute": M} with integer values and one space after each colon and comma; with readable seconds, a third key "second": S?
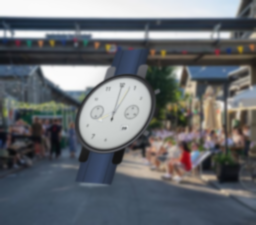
{"hour": 8, "minute": 3}
